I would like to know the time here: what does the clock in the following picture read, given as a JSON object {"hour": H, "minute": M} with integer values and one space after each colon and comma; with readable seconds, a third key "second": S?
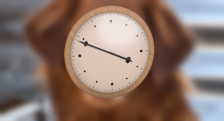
{"hour": 3, "minute": 49}
